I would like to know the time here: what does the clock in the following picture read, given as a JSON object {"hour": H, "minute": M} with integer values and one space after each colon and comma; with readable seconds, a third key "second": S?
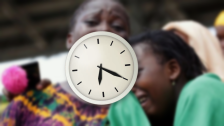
{"hour": 6, "minute": 20}
